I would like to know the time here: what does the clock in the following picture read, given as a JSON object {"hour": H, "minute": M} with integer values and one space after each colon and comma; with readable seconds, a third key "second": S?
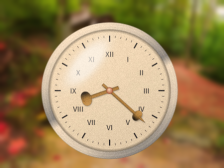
{"hour": 8, "minute": 22}
